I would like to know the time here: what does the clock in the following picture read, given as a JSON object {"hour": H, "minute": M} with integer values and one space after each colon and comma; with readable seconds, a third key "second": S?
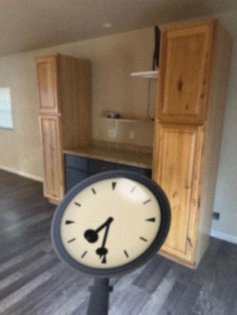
{"hour": 7, "minute": 31}
